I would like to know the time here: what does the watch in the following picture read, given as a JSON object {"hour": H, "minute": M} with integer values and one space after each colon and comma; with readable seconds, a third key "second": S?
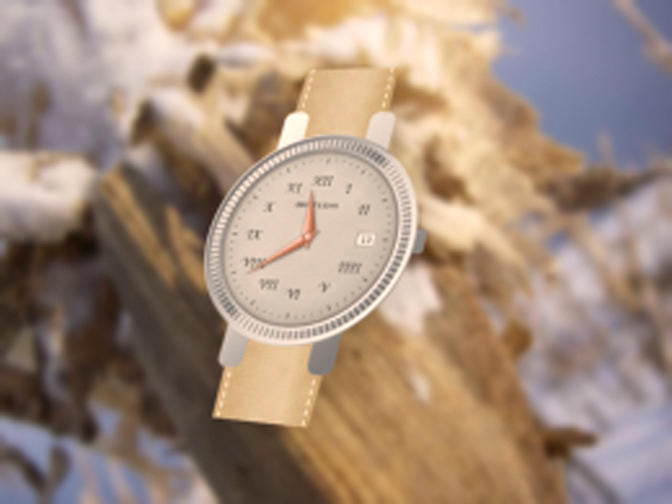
{"hour": 11, "minute": 39}
